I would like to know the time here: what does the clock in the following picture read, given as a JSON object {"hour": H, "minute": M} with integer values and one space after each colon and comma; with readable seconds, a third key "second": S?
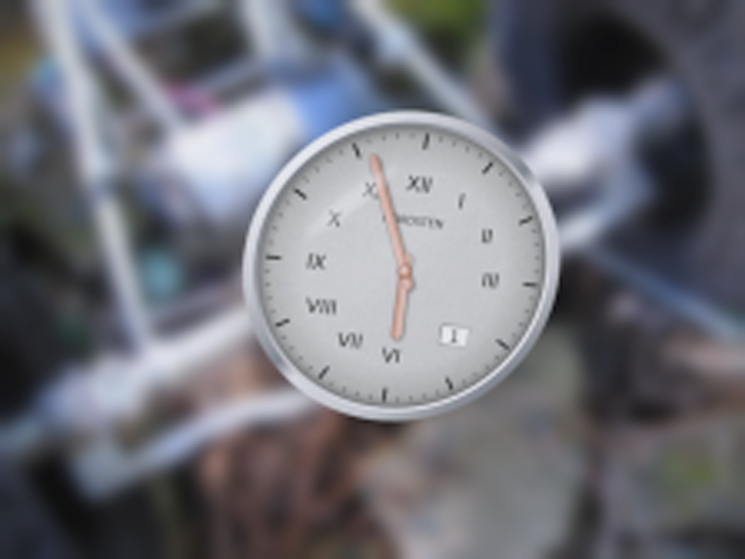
{"hour": 5, "minute": 56}
